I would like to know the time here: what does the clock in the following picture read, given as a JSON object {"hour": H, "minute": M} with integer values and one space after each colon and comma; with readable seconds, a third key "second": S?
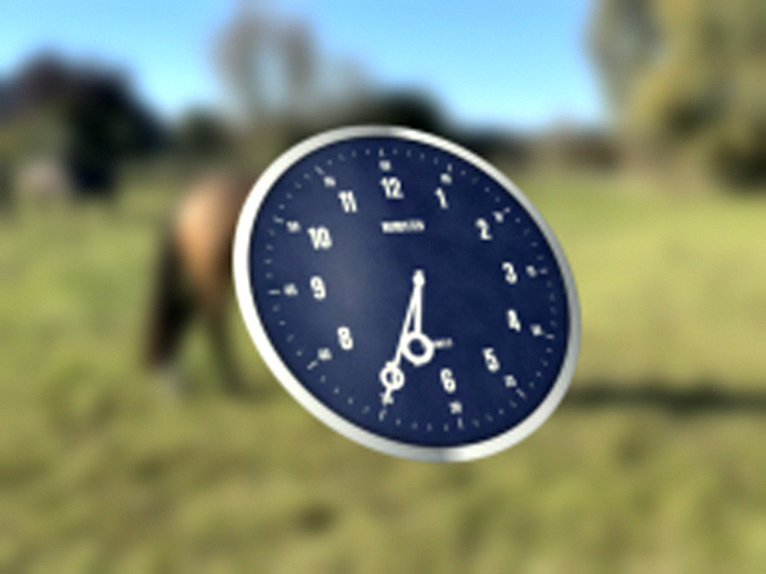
{"hour": 6, "minute": 35}
